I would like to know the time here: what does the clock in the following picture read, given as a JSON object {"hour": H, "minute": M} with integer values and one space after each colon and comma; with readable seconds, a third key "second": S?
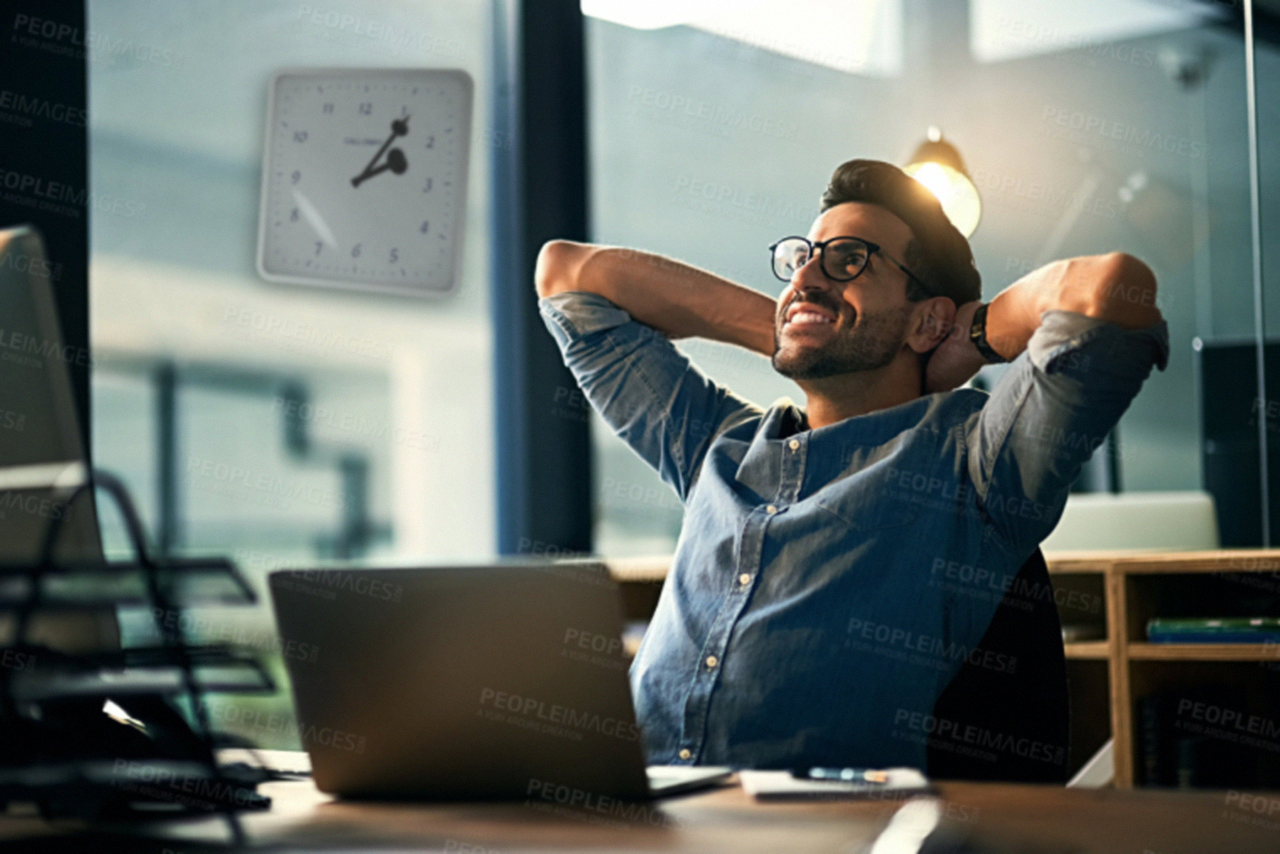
{"hour": 2, "minute": 6}
